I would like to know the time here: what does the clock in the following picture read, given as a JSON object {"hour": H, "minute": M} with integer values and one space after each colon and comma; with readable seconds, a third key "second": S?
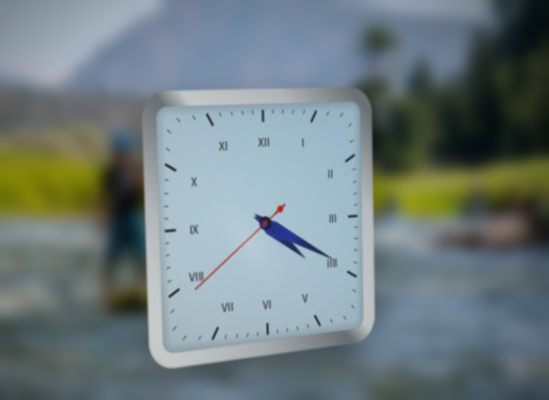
{"hour": 4, "minute": 19, "second": 39}
